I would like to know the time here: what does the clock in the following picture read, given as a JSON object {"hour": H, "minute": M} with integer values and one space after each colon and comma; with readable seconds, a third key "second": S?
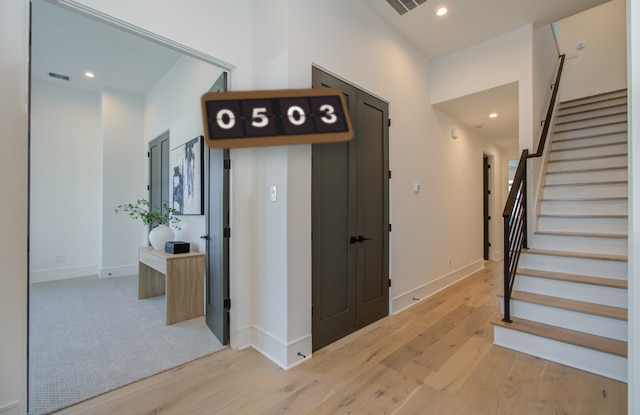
{"hour": 5, "minute": 3}
